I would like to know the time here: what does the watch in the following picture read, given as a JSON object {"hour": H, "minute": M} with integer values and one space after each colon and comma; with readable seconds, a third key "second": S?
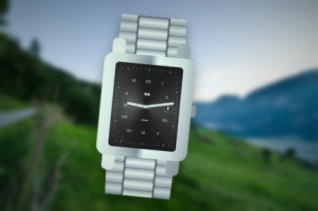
{"hour": 9, "minute": 13}
